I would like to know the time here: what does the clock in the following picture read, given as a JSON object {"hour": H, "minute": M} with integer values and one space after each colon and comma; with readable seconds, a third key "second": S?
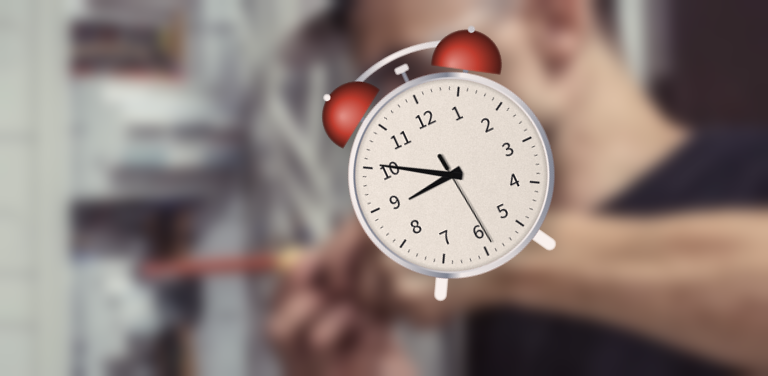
{"hour": 8, "minute": 50, "second": 29}
